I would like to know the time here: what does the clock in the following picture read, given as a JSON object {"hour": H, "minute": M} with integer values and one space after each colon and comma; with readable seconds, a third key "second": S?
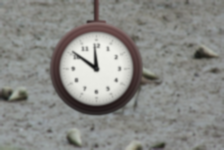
{"hour": 11, "minute": 51}
